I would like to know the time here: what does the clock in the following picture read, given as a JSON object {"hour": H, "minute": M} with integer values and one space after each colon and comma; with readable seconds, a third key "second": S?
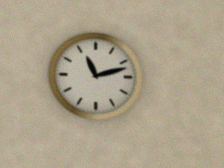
{"hour": 11, "minute": 12}
